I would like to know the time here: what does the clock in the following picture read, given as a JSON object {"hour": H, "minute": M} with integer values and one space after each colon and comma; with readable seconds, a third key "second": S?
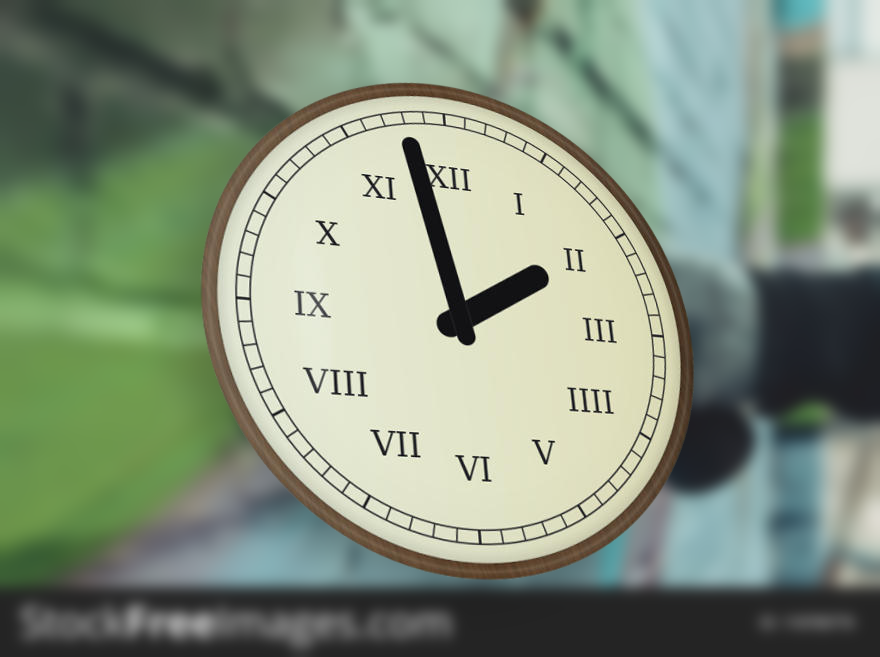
{"hour": 1, "minute": 58}
